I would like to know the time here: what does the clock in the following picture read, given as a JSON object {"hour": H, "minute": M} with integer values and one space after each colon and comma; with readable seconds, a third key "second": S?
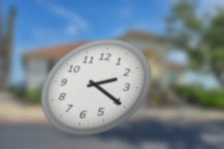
{"hour": 2, "minute": 20}
